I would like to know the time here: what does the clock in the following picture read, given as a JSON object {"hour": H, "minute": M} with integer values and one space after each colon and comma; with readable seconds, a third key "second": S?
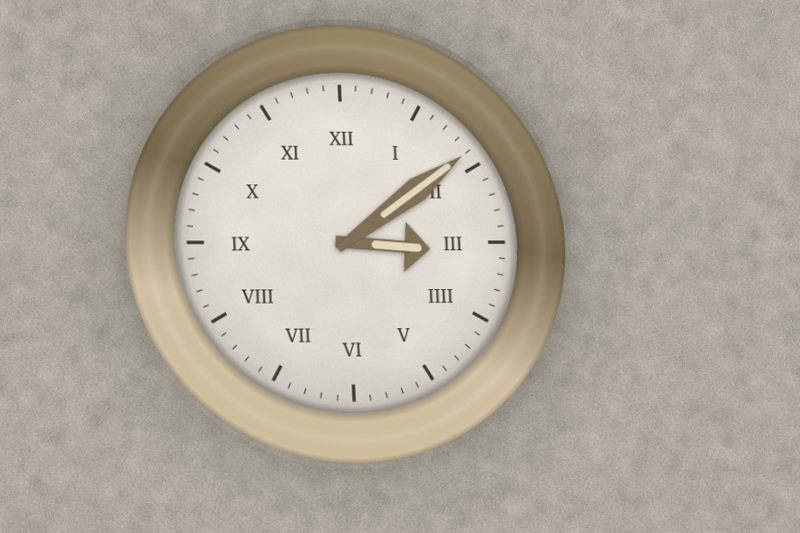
{"hour": 3, "minute": 9}
